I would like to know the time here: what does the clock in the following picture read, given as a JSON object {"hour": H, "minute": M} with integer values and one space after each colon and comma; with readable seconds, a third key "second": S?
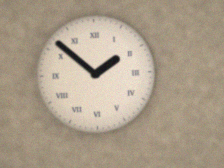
{"hour": 1, "minute": 52}
